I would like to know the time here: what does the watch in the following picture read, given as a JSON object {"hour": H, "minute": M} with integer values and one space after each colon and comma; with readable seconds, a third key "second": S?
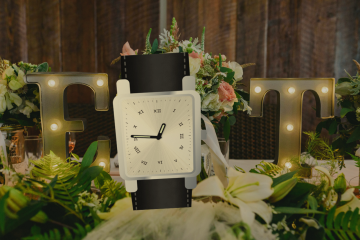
{"hour": 12, "minute": 46}
